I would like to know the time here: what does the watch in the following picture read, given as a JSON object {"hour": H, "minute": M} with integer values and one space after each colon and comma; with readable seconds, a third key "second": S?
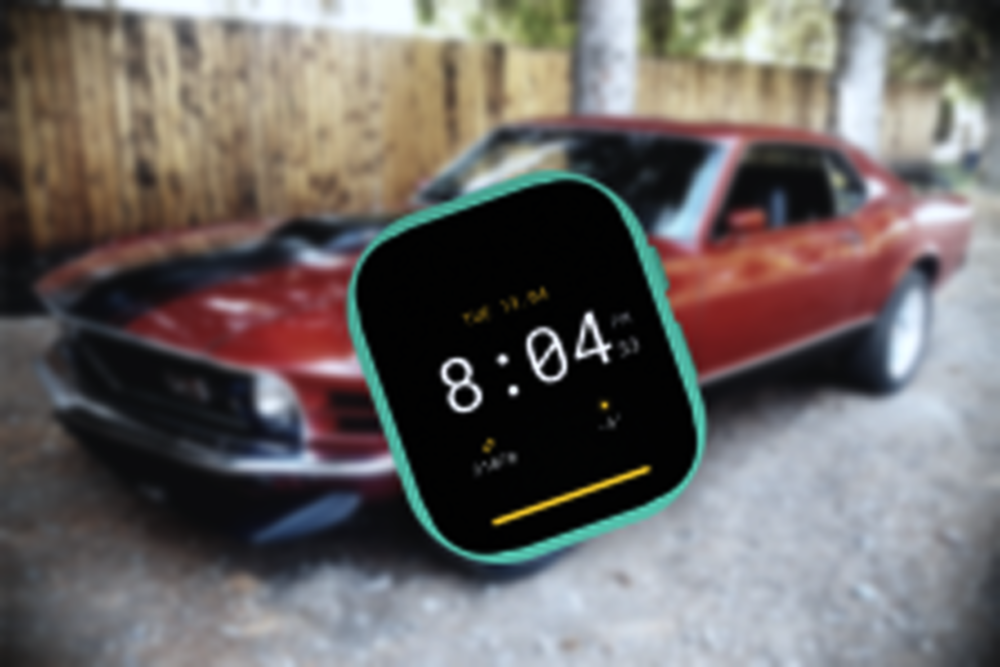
{"hour": 8, "minute": 4}
